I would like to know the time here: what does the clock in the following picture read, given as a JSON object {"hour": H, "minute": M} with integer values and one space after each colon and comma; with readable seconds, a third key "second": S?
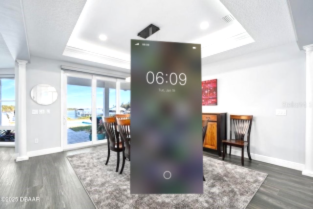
{"hour": 6, "minute": 9}
